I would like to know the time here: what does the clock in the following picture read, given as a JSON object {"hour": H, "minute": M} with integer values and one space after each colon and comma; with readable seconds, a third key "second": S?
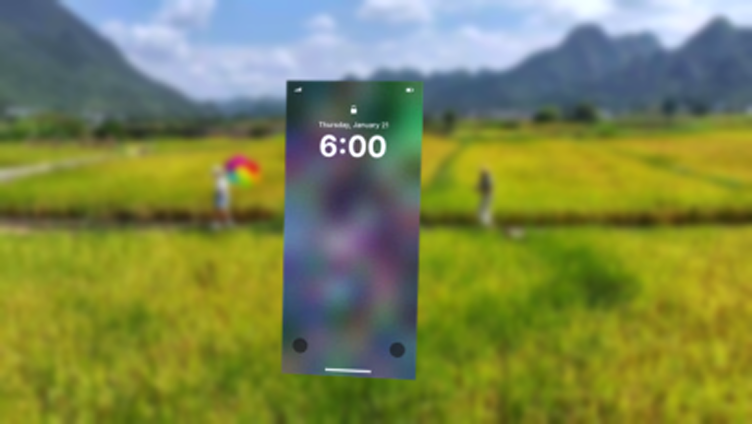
{"hour": 6, "minute": 0}
